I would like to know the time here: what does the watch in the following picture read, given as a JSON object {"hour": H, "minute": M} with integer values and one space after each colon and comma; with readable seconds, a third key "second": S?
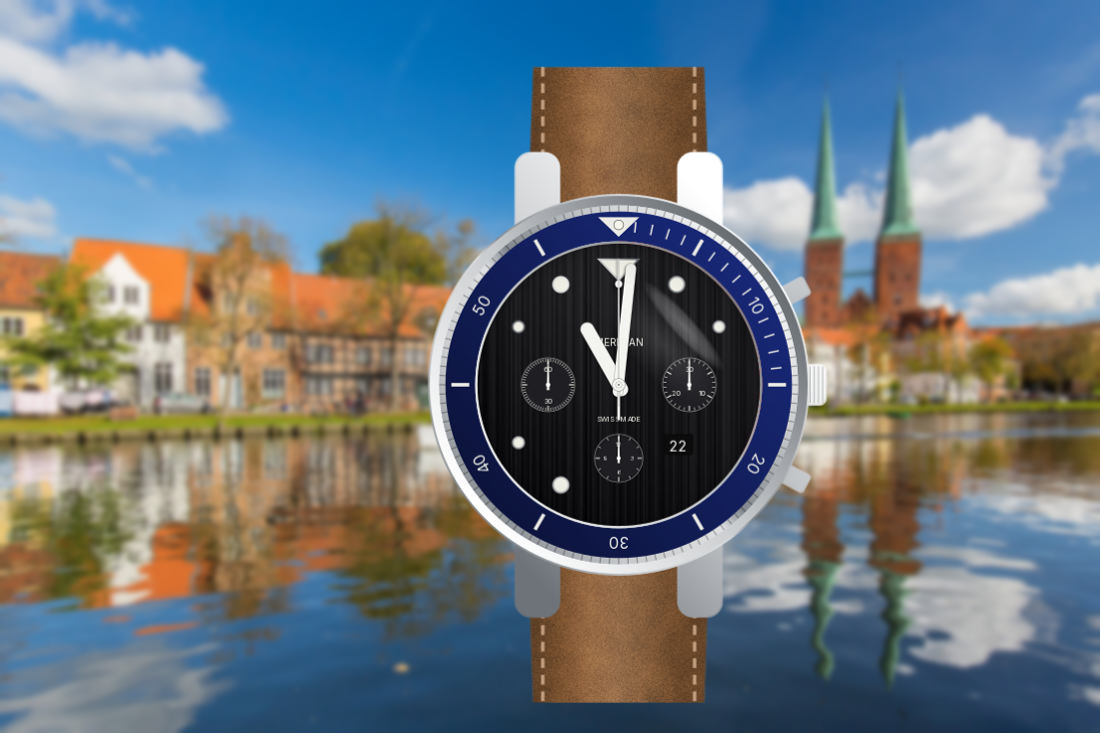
{"hour": 11, "minute": 1}
